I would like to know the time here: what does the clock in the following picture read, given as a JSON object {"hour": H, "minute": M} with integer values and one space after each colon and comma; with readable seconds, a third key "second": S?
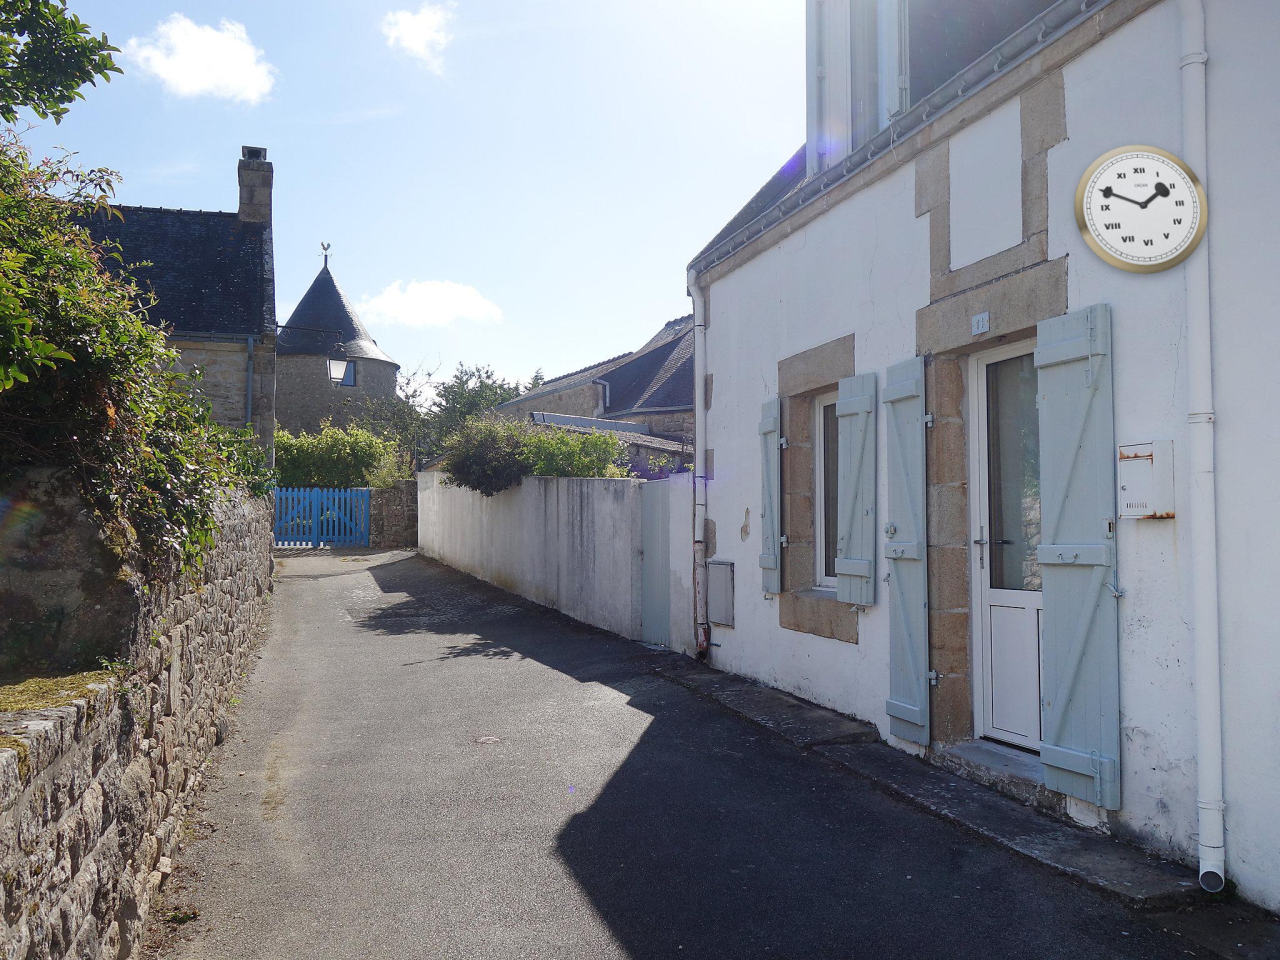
{"hour": 1, "minute": 49}
